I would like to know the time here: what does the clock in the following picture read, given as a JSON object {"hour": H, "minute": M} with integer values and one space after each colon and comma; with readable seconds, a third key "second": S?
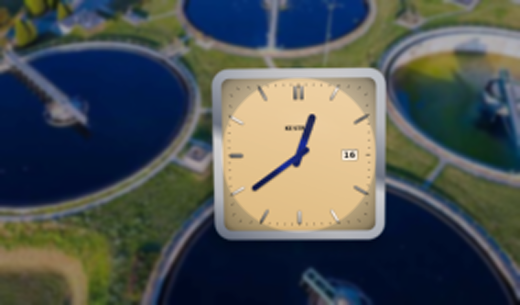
{"hour": 12, "minute": 39}
